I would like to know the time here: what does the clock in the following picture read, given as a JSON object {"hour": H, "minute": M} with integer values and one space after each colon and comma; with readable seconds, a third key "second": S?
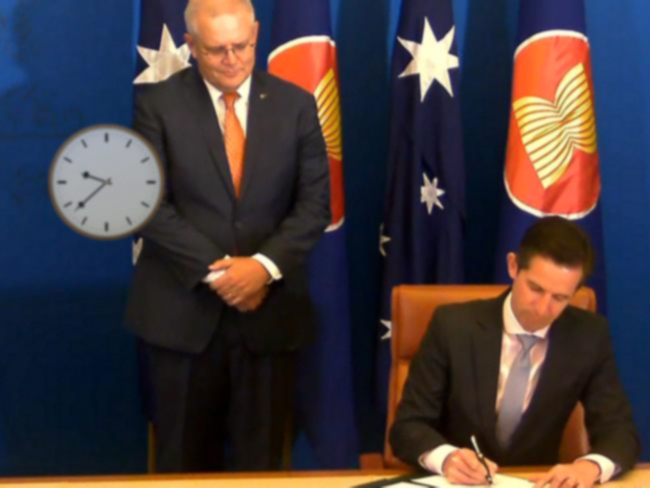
{"hour": 9, "minute": 38}
